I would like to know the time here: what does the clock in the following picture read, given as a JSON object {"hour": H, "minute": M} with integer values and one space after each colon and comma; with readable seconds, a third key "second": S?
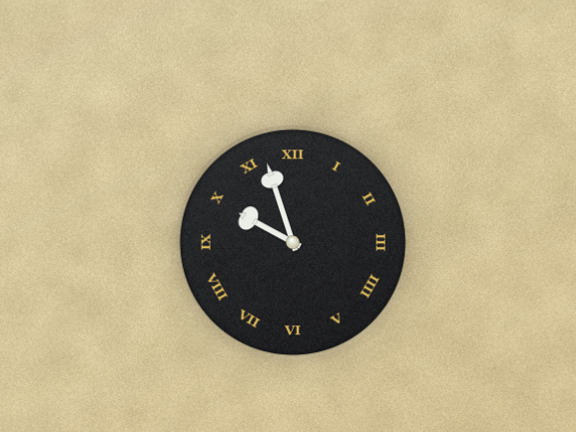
{"hour": 9, "minute": 57}
